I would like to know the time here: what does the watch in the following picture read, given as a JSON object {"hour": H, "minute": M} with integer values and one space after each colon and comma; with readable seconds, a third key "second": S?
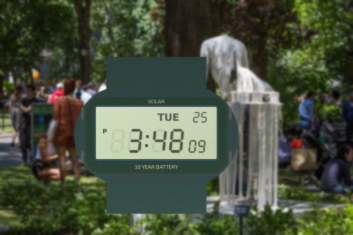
{"hour": 3, "minute": 48, "second": 9}
